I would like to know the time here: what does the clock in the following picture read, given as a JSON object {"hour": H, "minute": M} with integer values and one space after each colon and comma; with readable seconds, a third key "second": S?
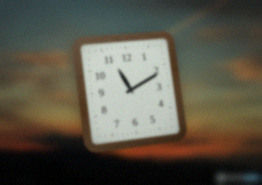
{"hour": 11, "minute": 11}
